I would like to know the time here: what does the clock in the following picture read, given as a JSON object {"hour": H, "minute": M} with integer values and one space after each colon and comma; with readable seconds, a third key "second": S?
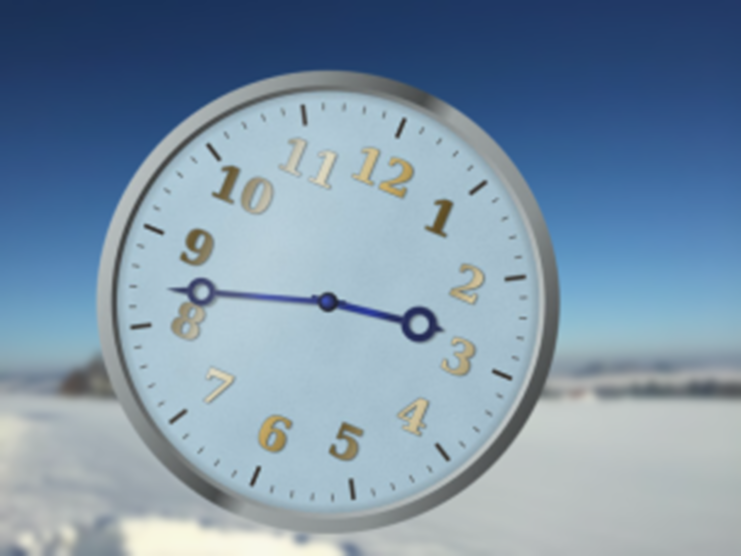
{"hour": 2, "minute": 42}
